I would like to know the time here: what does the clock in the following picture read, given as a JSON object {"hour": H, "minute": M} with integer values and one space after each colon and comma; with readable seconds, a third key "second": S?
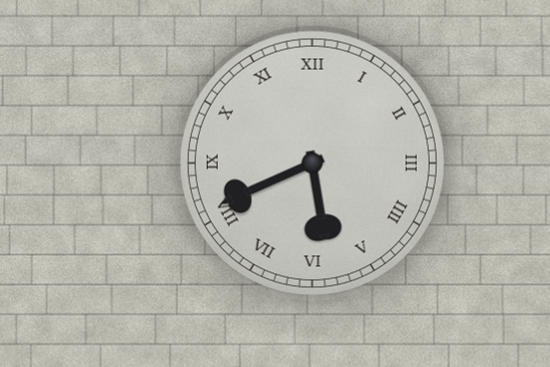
{"hour": 5, "minute": 41}
